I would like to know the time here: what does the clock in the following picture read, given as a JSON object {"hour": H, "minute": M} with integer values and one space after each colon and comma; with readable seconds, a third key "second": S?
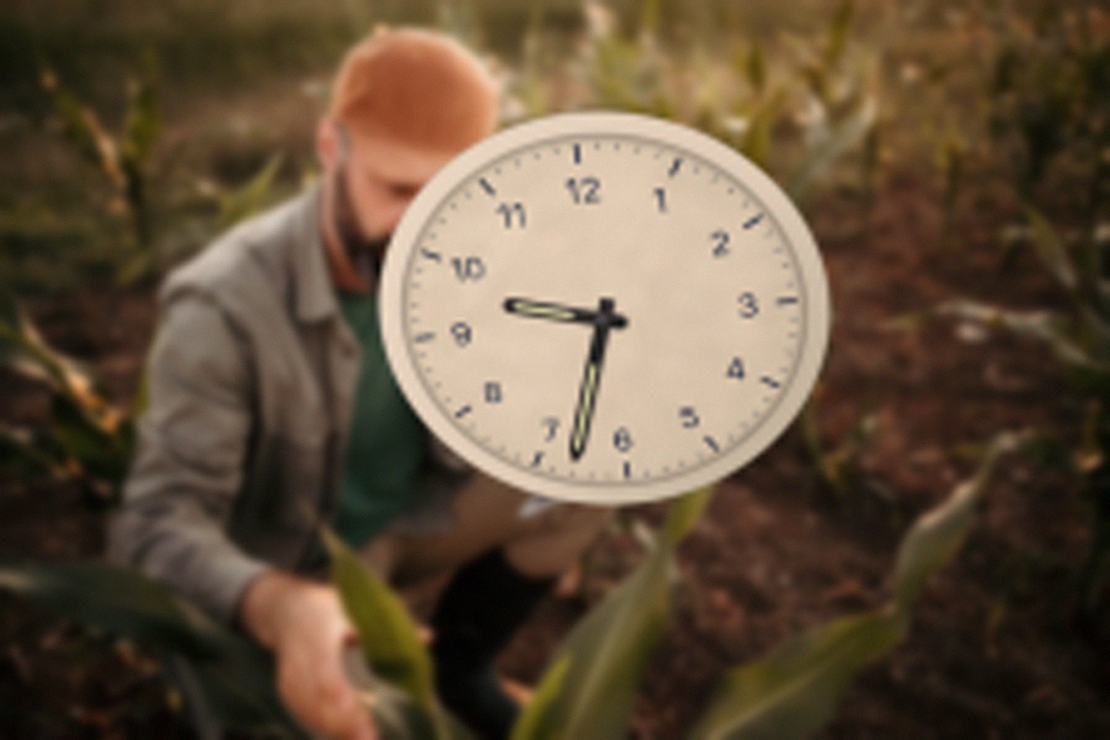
{"hour": 9, "minute": 33}
